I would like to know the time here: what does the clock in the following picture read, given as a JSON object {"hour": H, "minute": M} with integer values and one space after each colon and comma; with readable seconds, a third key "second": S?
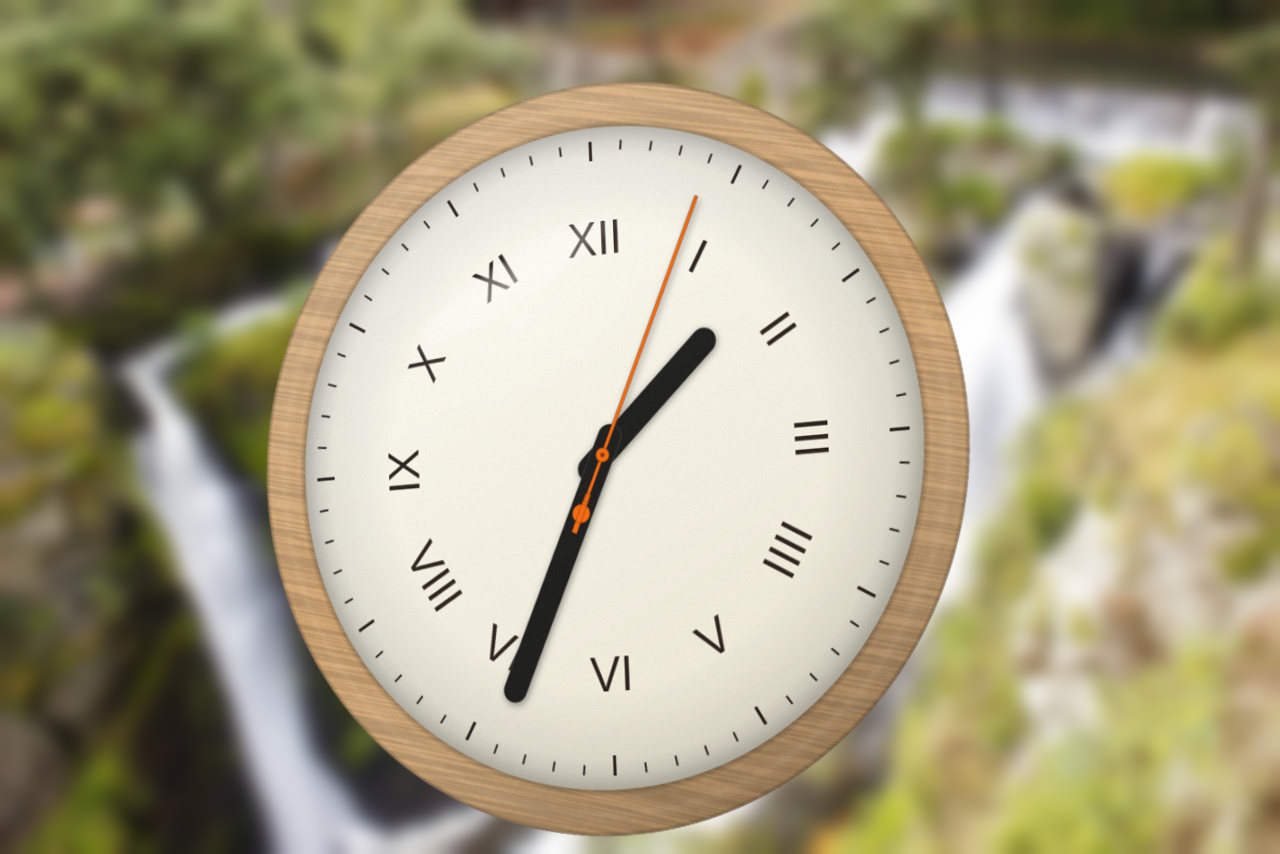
{"hour": 1, "minute": 34, "second": 4}
